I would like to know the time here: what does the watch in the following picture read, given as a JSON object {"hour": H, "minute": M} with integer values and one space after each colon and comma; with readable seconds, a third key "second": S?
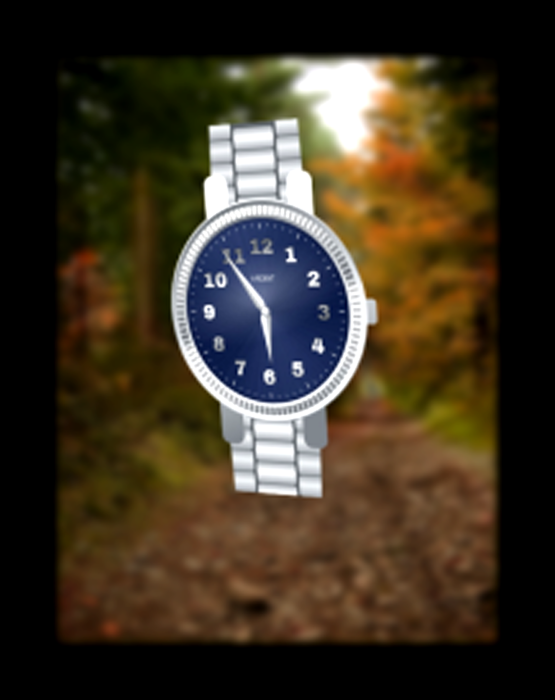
{"hour": 5, "minute": 54}
